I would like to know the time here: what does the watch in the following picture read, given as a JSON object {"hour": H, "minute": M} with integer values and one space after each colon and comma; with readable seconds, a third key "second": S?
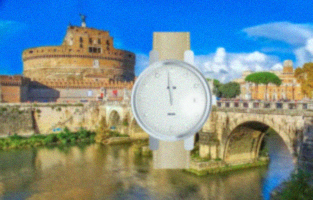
{"hour": 11, "minute": 59}
